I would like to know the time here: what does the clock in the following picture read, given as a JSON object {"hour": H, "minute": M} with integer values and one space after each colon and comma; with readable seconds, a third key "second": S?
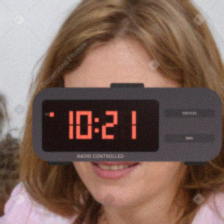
{"hour": 10, "minute": 21}
